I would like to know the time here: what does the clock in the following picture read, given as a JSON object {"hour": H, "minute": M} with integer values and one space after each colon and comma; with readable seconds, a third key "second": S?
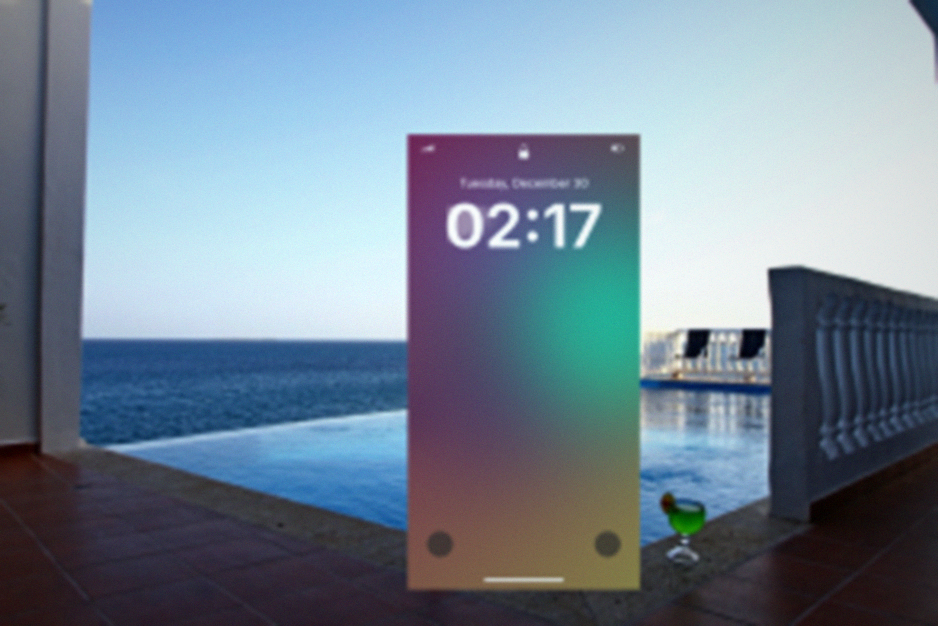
{"hour": 2, "minute": 17}
